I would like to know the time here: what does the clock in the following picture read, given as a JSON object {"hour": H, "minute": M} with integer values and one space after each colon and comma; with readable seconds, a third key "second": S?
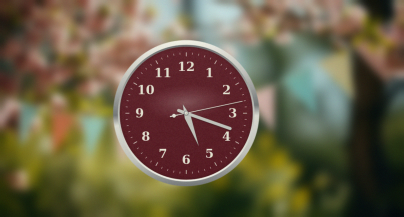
{"hour": 5, "minute": 18, "second": 13}
